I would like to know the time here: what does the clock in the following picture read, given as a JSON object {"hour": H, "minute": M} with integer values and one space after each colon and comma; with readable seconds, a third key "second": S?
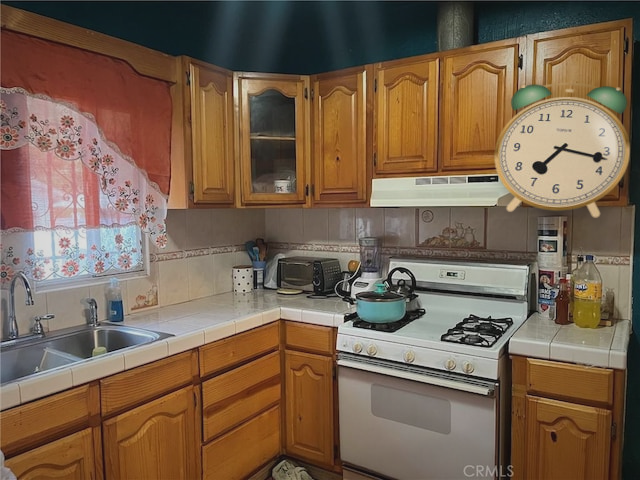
{"hour": 7, "minute": 17}
